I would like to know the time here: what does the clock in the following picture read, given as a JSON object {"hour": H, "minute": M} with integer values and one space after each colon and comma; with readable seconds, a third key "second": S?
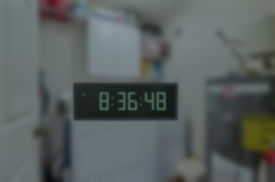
{"hour": 8, "minute": 36, "second": 48}
